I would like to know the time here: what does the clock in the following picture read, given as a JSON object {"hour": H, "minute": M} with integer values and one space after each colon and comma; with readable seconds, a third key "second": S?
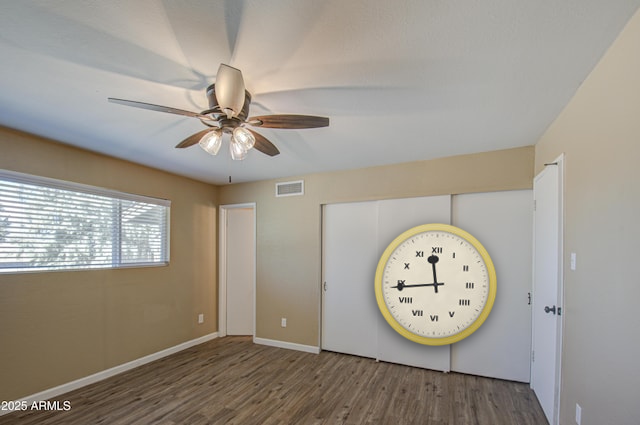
{"hour": 11, "minute": 44}
